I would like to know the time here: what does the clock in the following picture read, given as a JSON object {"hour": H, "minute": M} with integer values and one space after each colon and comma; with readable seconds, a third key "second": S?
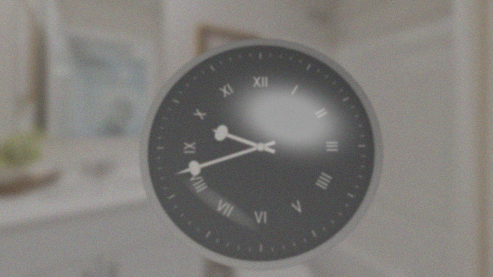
{"hour": 9, "minute": 42}
